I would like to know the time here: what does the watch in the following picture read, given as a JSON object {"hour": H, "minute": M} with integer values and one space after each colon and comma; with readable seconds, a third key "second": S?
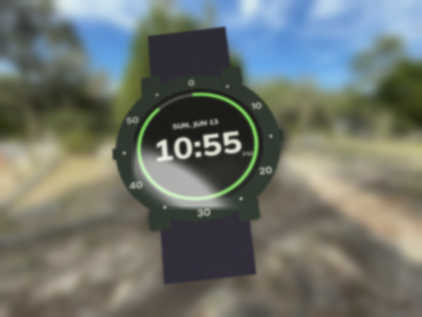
{"hour": 10, "minute": 55}
